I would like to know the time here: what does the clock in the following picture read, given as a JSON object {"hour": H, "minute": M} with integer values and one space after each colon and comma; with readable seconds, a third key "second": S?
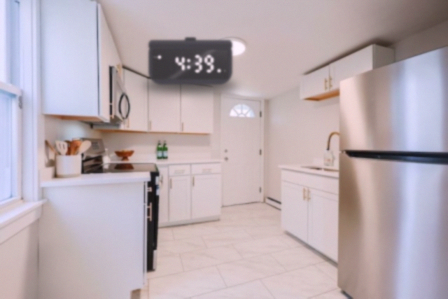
{"hour": 4, "minute": 39}
